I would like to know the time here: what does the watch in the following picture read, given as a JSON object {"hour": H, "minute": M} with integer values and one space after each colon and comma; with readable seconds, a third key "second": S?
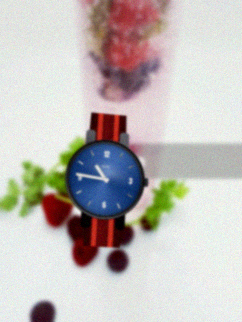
{"hour": 10, "minute": 46}
